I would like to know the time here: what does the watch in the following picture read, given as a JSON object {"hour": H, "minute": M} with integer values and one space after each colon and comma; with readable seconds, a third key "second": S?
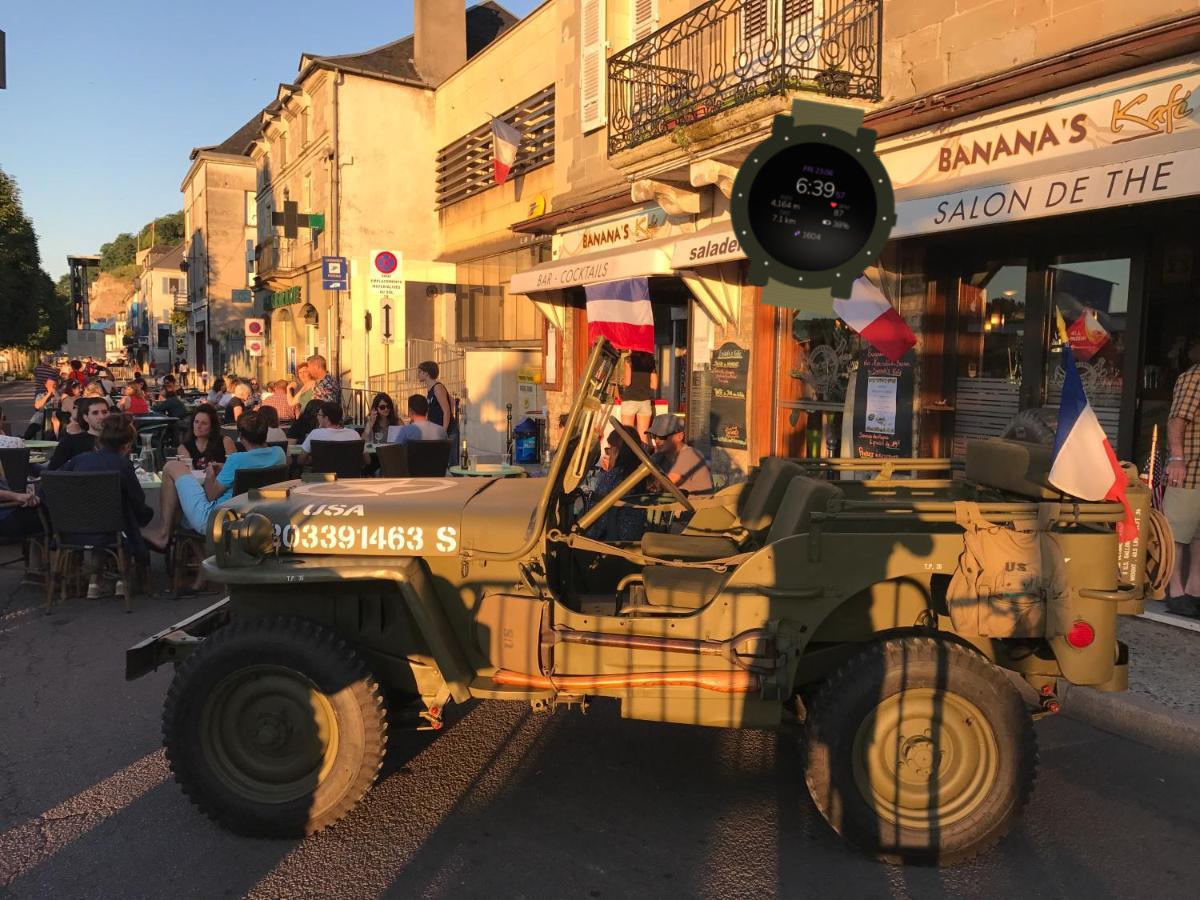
{"hour": 6, "minute": 39}
